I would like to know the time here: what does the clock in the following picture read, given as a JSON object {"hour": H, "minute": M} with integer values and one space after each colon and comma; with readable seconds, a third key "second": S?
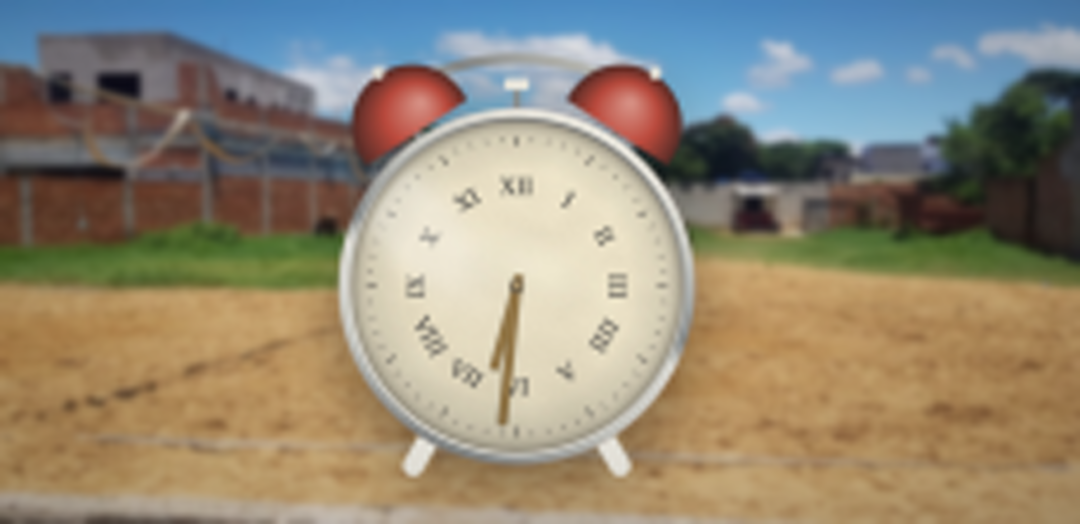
{"hour": 6, "minute": 31}
